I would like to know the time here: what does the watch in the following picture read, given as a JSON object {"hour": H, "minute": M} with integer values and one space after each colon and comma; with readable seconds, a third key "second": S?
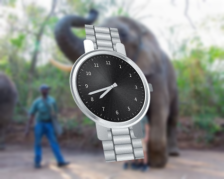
{"hour": 7, "minute": 42}
